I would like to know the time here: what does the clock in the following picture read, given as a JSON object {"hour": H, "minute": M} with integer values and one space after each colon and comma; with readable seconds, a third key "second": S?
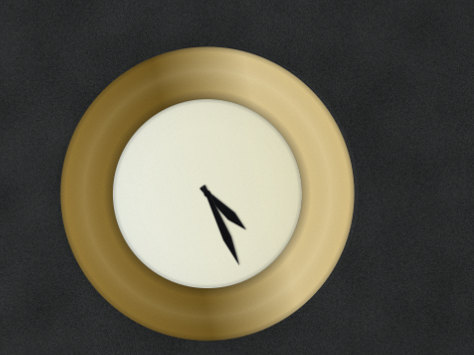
{"hour": 4, "minute": 26}
